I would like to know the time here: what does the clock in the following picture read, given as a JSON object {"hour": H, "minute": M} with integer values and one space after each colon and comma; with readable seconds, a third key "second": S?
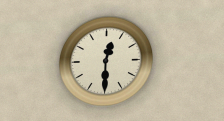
{"hour": 12, "minute": 30}
